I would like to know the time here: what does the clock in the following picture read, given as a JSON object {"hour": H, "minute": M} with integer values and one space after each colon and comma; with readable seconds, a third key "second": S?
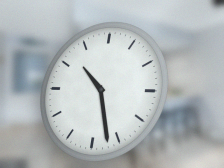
{"hour": 10, "minute": 27}
